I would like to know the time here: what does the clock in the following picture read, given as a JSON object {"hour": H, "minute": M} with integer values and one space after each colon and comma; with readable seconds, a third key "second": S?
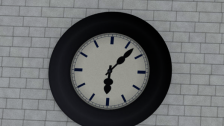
{"hour": 6, "minute": 7}
